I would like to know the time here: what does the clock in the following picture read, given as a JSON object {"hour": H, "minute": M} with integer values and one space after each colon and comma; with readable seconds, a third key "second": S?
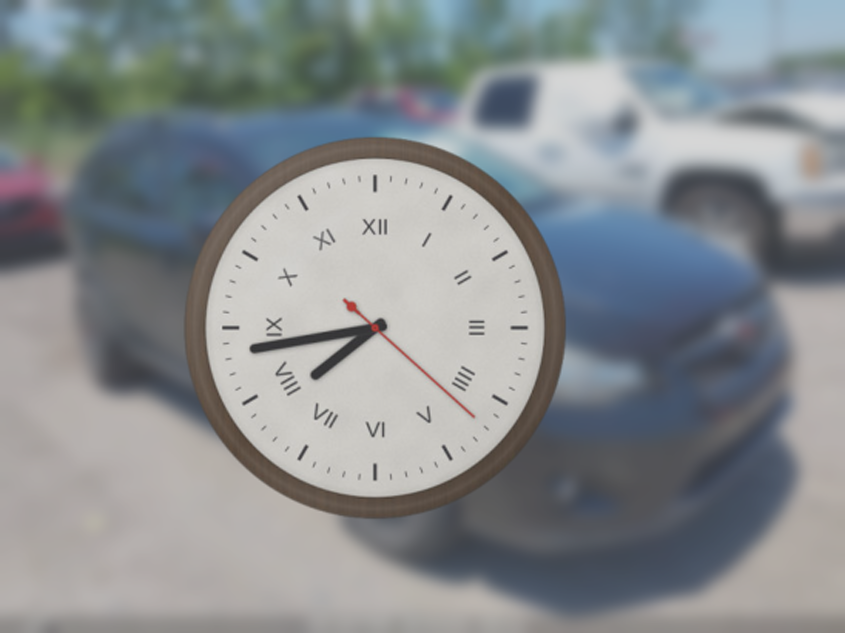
{"hour": 7, "minute": 43, "second": 22}
